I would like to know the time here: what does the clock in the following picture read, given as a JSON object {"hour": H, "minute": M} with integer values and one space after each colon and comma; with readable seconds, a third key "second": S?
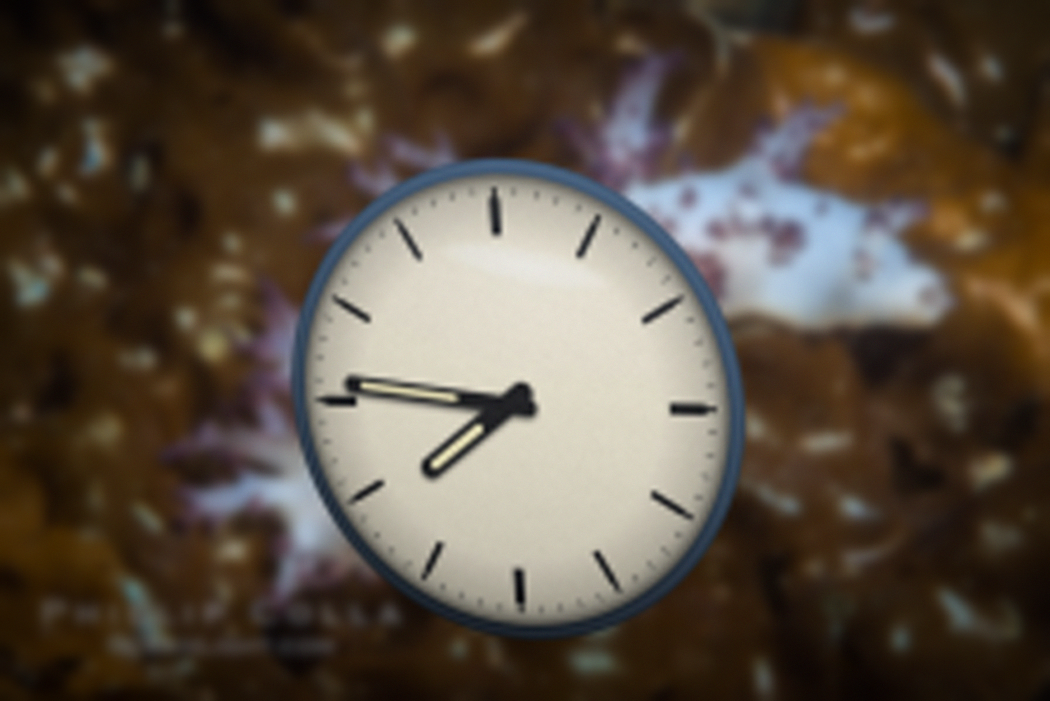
{"hour": 7, "minute": 46}
